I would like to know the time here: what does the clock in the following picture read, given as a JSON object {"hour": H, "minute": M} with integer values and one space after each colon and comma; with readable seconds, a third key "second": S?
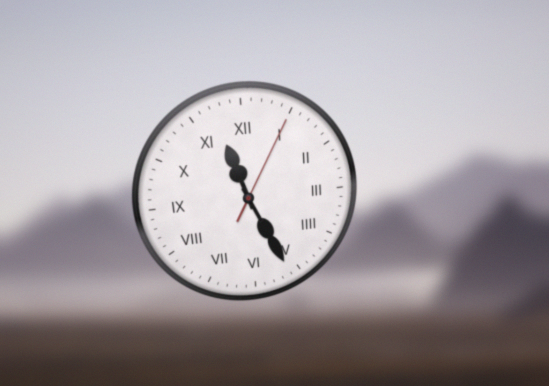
{"hour": 11, "minute": 26, "second": 5}
